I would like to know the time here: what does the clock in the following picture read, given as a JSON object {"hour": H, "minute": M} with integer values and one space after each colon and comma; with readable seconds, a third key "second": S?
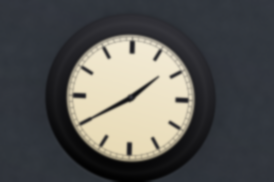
{"hour": 1, "minute": 40}
